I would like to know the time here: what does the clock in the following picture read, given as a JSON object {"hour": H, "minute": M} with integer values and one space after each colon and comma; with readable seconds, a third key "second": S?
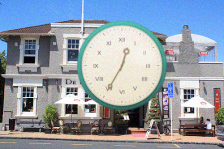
{"hour": 12, "minute": 35}
